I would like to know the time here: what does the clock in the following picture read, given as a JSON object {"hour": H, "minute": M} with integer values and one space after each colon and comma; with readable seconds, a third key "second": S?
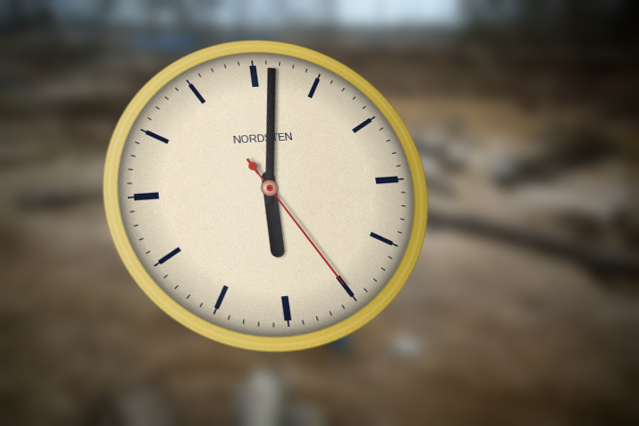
{"hour": 6, "minute": 1, "second": 25}
